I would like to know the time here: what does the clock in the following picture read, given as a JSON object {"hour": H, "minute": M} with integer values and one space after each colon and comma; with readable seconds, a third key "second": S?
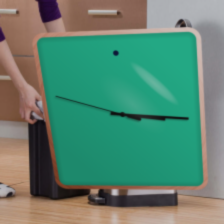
{"hour": 3, "minute": 15, "second": 48}
